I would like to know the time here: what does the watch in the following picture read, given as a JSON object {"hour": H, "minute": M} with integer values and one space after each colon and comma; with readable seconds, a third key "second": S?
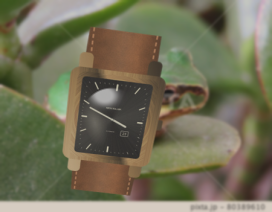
{"hour": 3, "minute": 49}
